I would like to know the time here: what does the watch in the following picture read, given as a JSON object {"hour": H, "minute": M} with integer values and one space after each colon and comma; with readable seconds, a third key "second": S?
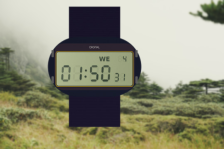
{"hour": 1, "minute": 50, "second": 31}
